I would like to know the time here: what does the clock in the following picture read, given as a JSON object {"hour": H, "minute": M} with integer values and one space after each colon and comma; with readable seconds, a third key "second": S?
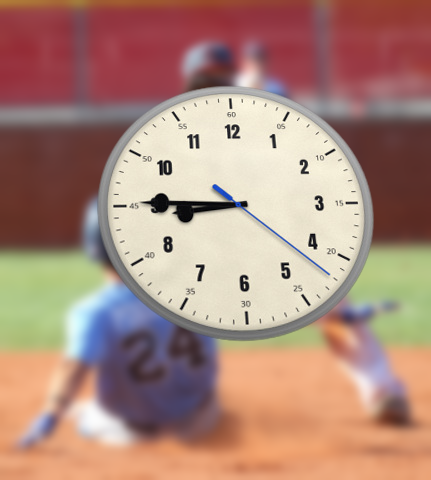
{"hour": 8, "minute": 45, "second": 22}
